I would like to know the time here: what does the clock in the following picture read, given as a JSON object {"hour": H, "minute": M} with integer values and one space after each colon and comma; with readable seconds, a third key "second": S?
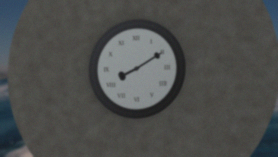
{"hour": 8, "minute": 10}
